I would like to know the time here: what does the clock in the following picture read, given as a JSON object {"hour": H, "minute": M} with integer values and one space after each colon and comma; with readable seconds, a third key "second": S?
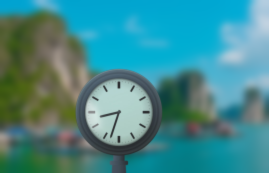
{"hour": 8, "minute": 33}
